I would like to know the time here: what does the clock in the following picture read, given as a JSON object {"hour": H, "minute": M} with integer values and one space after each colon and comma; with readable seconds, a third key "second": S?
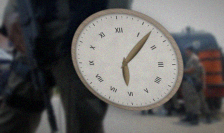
{"hour": 6, "minute": 7}
